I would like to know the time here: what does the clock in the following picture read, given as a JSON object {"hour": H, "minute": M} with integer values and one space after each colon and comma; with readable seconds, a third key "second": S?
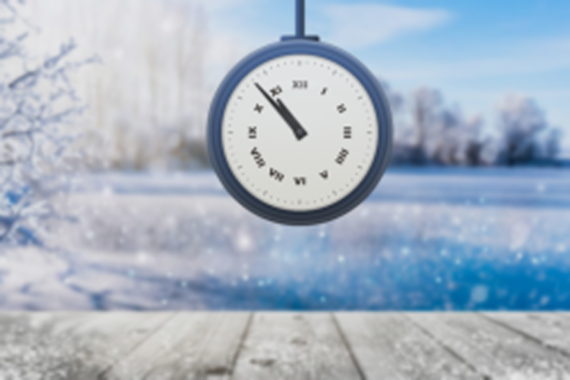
{"hour": 10, "minute": 53}
